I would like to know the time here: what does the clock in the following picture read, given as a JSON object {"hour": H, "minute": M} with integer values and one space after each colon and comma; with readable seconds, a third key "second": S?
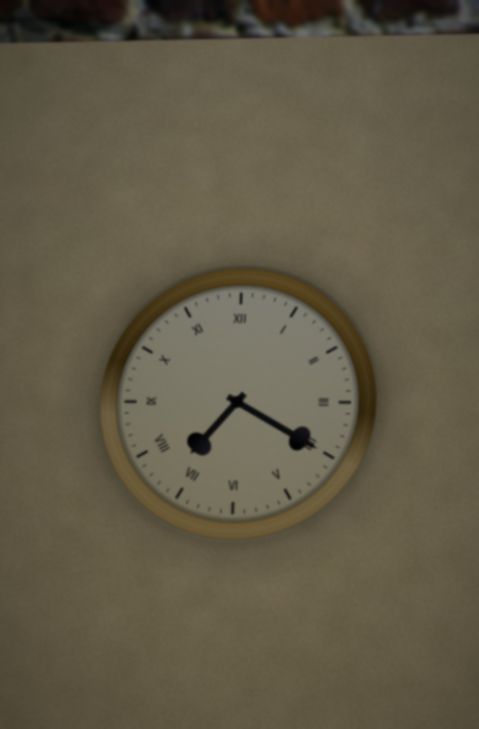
{"hour": 7, "minute": 20}
